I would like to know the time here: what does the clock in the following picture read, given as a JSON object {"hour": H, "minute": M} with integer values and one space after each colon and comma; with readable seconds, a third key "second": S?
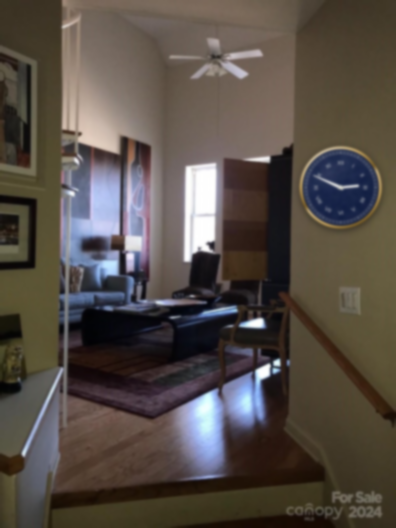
{"hour": 2, "minute": 49}
